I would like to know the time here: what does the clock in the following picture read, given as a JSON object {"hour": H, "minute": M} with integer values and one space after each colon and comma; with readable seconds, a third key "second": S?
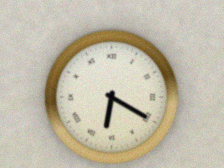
{"hour": 6, "minute": 20}
